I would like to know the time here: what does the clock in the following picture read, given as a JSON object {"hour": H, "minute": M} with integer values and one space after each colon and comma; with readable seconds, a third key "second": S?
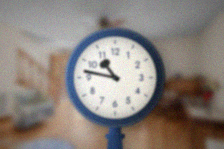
{"hour": 10, "minute": 47}
